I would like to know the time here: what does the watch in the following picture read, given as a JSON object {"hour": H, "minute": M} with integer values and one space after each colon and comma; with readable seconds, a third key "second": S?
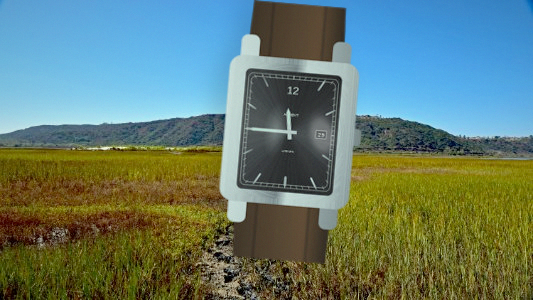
{"hour": 11, "minute": 45}
